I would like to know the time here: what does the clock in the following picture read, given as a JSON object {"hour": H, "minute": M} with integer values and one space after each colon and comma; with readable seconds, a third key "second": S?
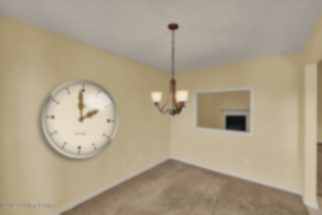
{"hour": 1, "minute": 59}
